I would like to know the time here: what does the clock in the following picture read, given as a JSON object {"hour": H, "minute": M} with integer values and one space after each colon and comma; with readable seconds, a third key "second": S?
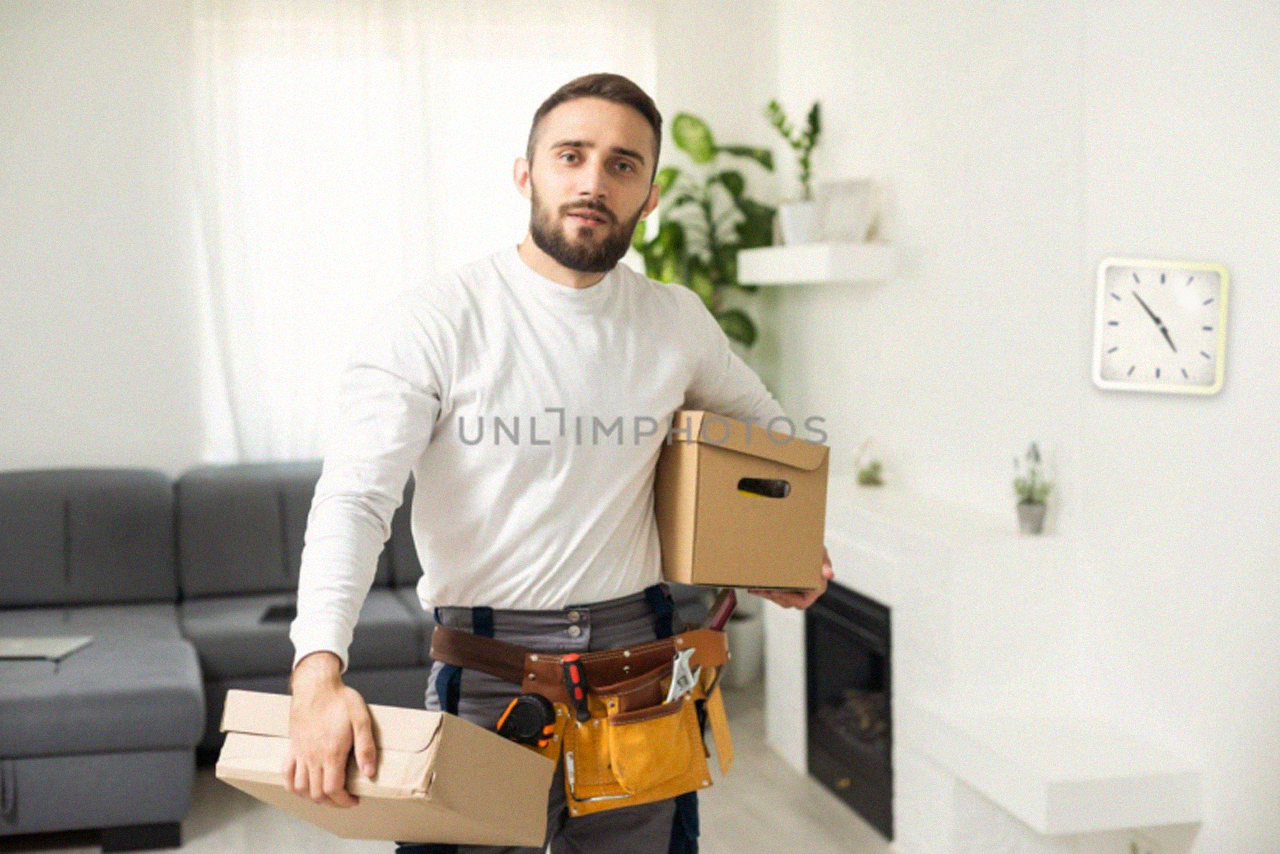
{"hour": 4, "minute": 53}
